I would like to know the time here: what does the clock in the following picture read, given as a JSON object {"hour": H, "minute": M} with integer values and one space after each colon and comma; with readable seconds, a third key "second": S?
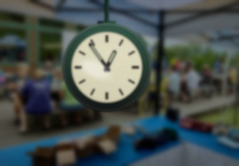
{"hour": 12, "minute": 54}
